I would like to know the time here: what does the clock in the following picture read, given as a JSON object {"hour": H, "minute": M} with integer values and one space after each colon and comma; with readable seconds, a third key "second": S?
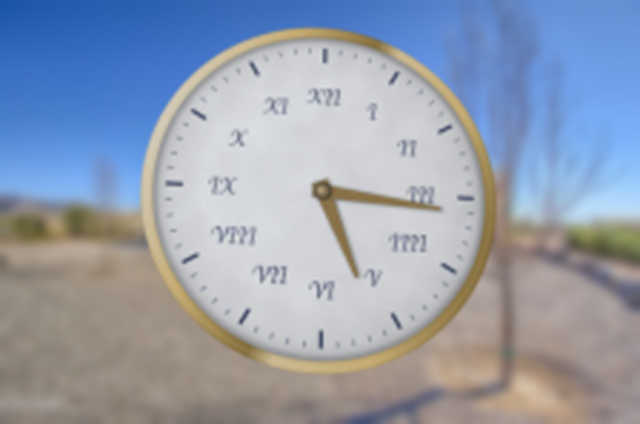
{"hour": 5, "minute": 16}
